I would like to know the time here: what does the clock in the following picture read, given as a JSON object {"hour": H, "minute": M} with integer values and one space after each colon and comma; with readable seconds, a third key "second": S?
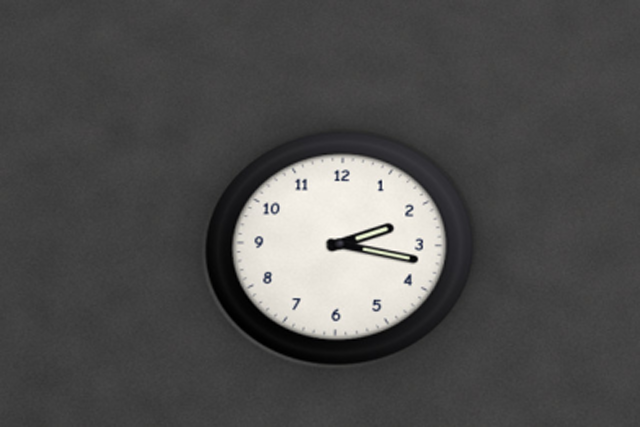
{"hour": 2, "minute": 17}
